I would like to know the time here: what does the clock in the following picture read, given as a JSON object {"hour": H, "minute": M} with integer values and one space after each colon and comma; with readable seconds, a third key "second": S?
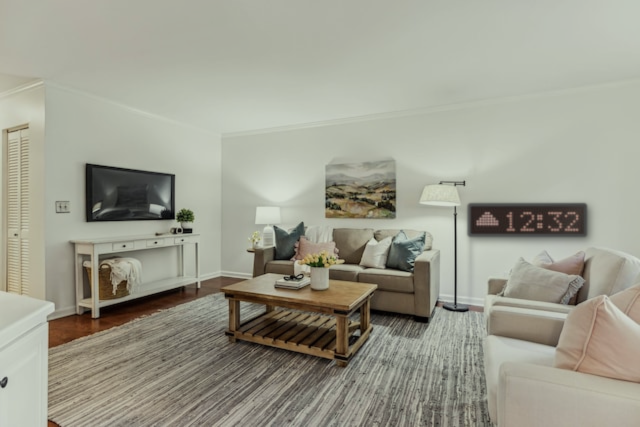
{"hour": 12, "minute": 32}
